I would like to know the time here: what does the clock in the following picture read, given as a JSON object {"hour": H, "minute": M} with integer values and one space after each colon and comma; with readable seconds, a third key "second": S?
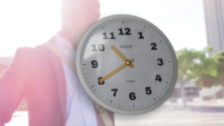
{"hour": 10, "minute": 40}
